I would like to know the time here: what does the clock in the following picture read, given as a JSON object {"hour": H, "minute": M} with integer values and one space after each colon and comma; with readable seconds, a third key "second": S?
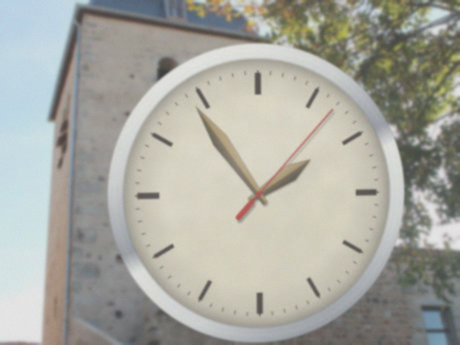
{"hour": 1, "minute": 54, "second": 7}
